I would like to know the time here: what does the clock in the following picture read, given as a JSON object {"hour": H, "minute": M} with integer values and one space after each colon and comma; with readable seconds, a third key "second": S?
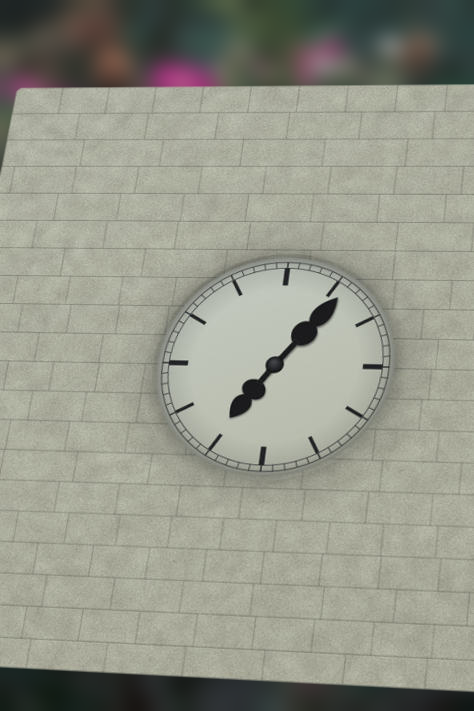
{"hour": 7, "minute": 6}
